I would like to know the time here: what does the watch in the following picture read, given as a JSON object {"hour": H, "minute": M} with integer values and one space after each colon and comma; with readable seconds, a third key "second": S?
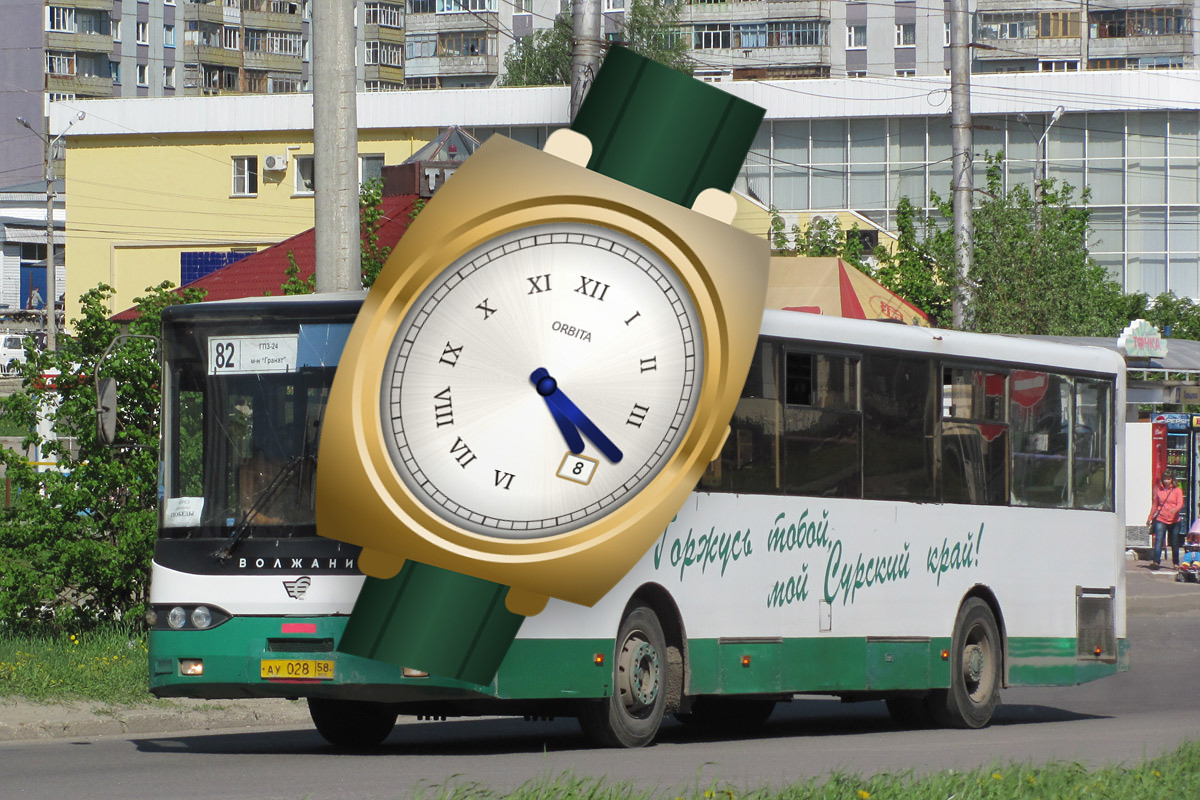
{"hour": 4, "minute": 19}
